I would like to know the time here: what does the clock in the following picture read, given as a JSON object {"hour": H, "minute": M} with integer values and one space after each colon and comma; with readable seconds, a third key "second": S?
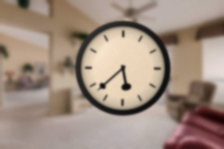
{"hour": 5, "minute": 38}
